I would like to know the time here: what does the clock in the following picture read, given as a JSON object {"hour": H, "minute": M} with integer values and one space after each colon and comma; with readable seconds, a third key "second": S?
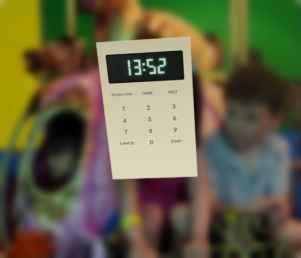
{"hour": 13, "minute": 52}
